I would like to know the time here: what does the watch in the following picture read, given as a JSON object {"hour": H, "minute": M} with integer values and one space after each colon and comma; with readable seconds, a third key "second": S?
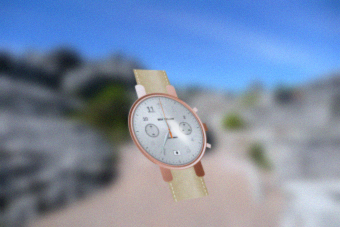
{"hour": 11, "minute": 36}
